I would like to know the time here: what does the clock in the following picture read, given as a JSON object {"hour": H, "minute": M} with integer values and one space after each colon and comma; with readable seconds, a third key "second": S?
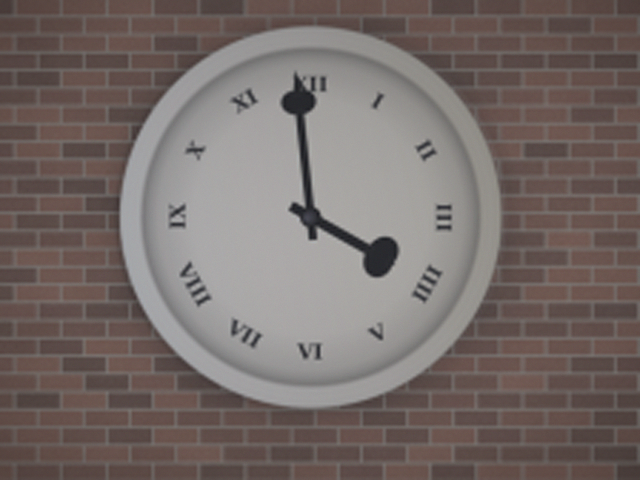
{"hour": 3, "minute": 59}
